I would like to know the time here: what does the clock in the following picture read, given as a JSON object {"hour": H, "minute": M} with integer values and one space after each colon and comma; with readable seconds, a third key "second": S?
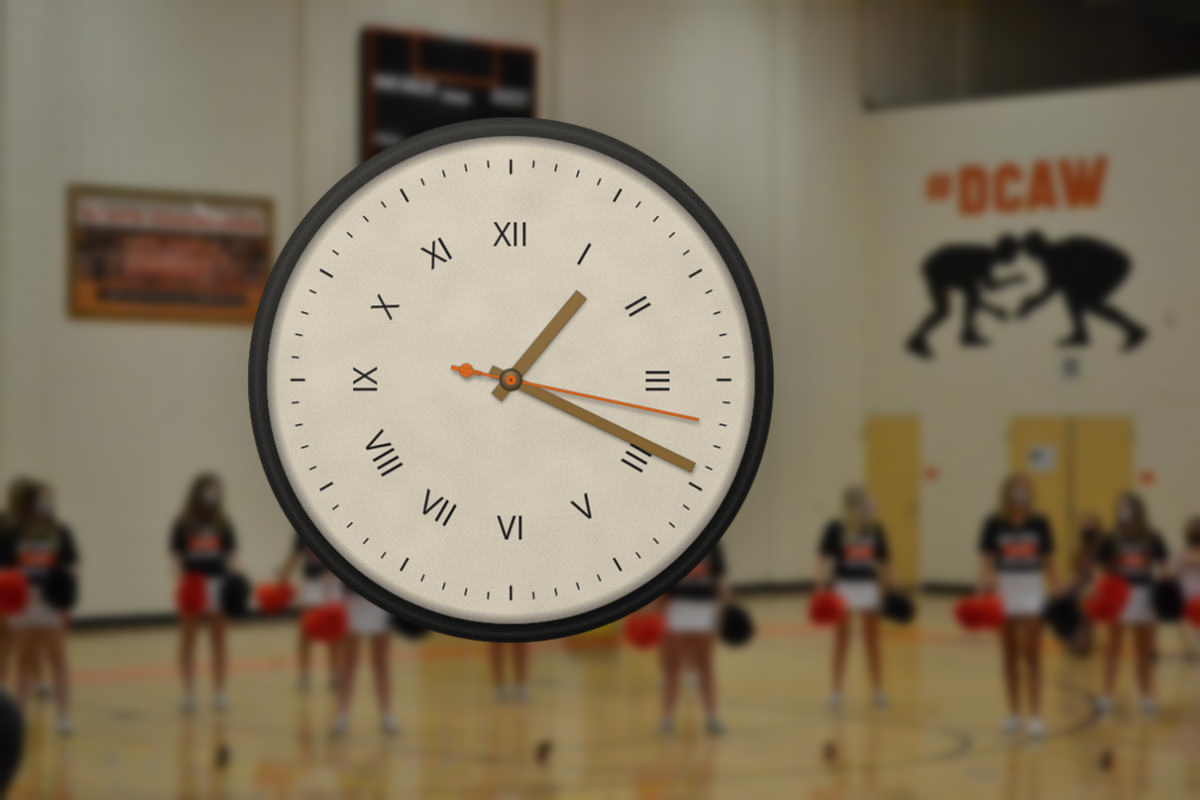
{"hour": 1, "minute": 19, "second": 17}
